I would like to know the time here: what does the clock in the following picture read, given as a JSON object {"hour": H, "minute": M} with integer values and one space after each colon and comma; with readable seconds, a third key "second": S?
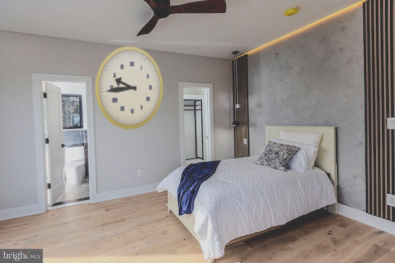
{"hour": 9, "minute": 44}
